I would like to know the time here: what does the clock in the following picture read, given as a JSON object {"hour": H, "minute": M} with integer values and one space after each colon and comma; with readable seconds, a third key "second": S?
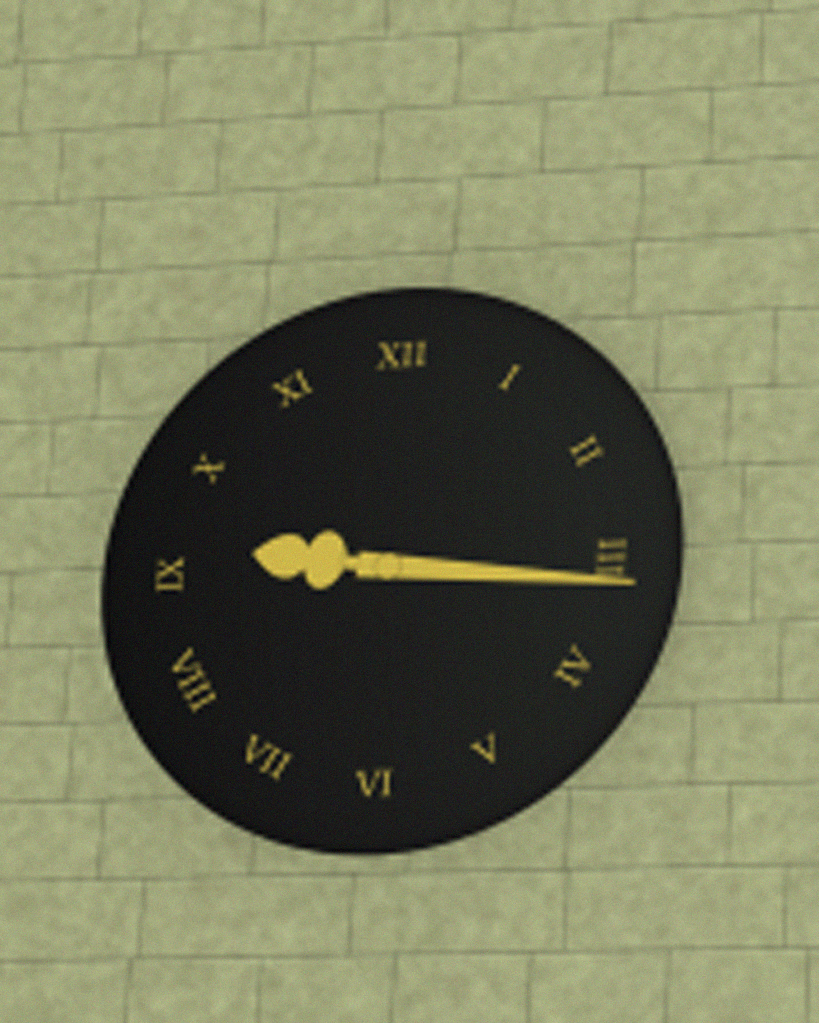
{"hour": 9, "minute": 16}
